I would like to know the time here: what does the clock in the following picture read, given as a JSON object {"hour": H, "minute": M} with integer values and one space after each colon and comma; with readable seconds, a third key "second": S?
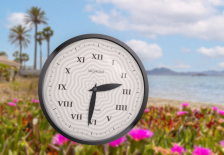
{"hour": 2, "minute": 31}
